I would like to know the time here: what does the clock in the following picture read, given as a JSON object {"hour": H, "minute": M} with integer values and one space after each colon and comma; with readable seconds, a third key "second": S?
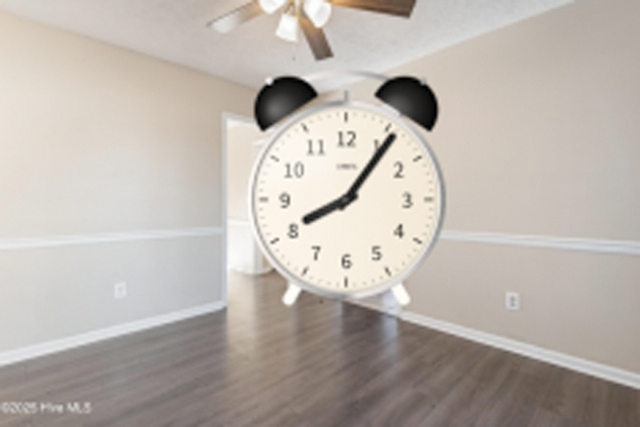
{"hour": 8, "minute": 6}
